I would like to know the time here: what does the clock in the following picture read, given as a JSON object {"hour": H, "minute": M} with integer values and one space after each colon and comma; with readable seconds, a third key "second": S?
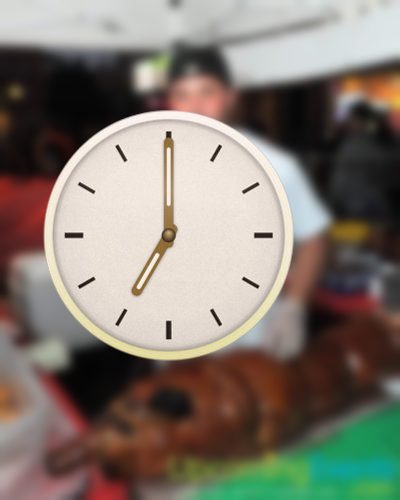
{"hour": 7, "minute": 0}
